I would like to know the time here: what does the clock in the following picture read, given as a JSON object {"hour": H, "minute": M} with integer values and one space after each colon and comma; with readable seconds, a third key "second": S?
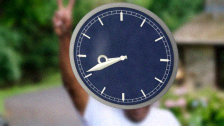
{"hour": 8, "minute": 41}
